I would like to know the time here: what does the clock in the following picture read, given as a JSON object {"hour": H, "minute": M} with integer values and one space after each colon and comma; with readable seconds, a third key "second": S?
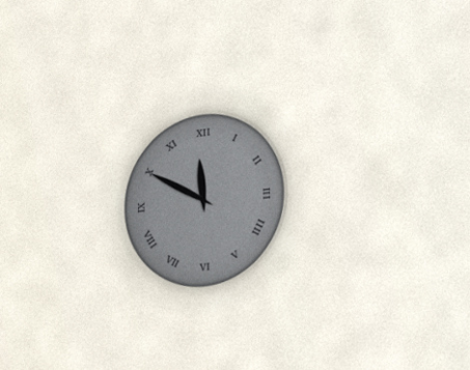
{"hour": 11, "minute": 50}
